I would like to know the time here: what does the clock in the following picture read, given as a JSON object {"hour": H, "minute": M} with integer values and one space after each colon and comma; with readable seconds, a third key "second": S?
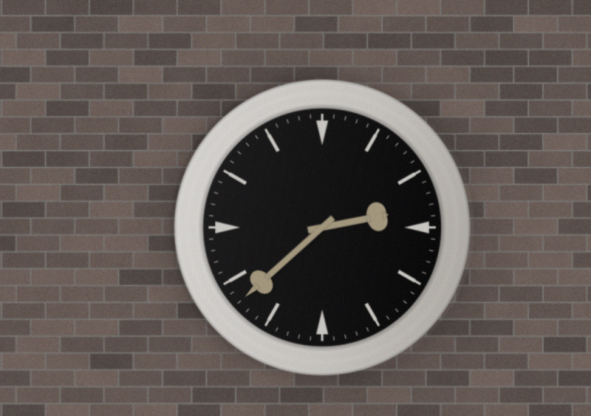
{"hour": 2, "minute": 38}
